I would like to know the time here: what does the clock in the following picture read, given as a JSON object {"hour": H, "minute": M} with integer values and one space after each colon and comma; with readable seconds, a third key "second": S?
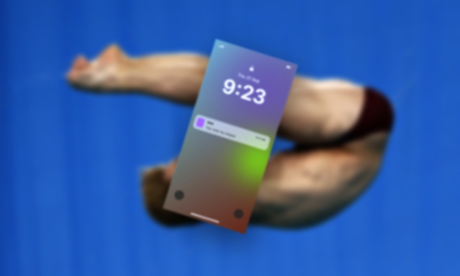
{"hour": 9, "minute": 23}
